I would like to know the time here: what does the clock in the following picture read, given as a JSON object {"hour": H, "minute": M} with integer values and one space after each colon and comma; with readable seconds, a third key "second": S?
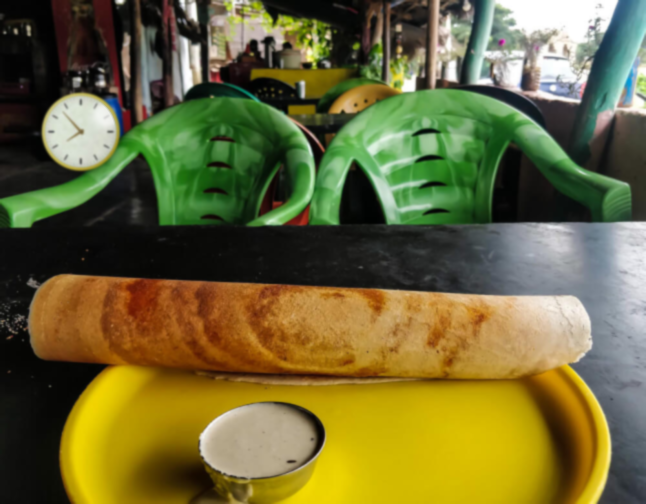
{"hour": 7, "minute": 53}
